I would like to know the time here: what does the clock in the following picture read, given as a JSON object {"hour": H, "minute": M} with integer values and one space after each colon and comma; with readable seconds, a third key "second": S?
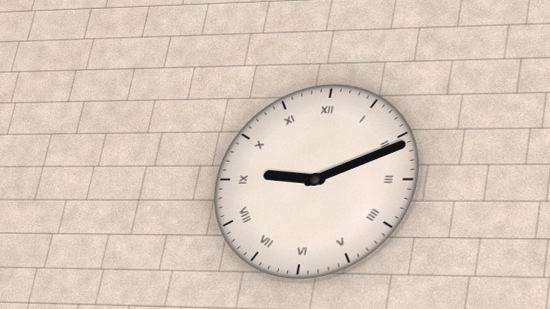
{"hour": 9, "minute": 11}
